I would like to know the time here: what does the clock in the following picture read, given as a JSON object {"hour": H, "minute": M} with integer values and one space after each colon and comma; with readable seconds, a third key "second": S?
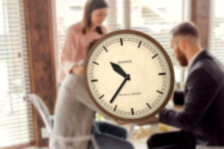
{"hour": 10, "minute": 37}
